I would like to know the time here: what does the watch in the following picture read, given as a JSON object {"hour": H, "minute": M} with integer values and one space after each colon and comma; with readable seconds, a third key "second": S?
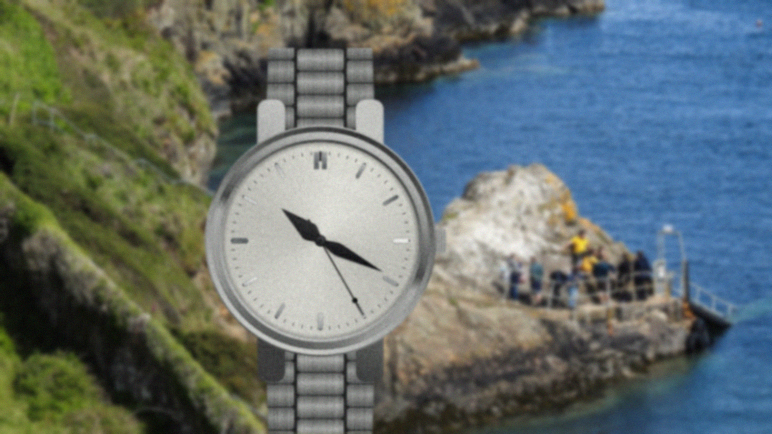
{"hour": 10, "minute": 19, "second": 25}
